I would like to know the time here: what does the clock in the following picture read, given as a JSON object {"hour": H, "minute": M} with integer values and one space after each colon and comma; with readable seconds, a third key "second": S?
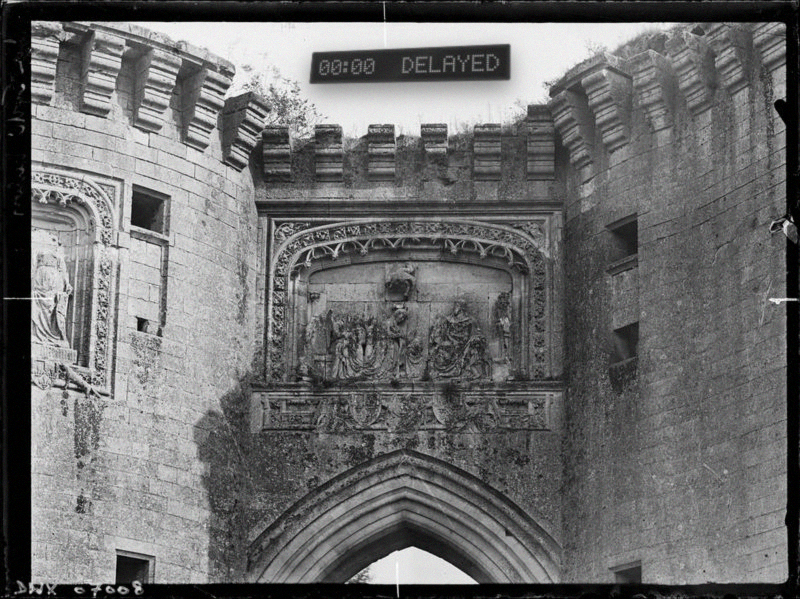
{"hour": 0, "minute": 0}
